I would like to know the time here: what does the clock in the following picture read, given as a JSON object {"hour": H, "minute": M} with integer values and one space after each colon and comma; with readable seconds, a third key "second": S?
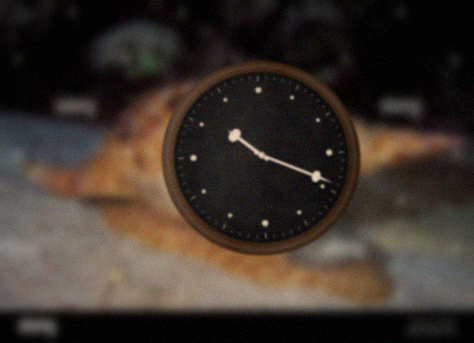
{"hour": 10, "minute": 19}
